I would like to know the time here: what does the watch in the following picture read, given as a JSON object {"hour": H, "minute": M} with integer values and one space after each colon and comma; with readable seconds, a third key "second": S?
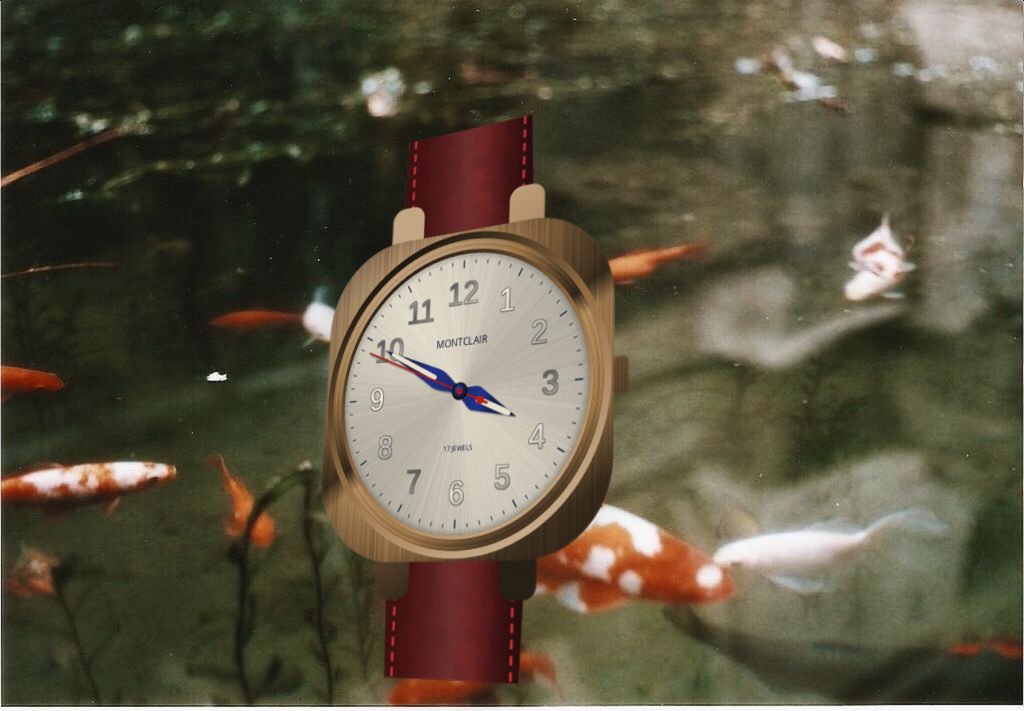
{"hour": 3, "minute": 49, "second": 49}
